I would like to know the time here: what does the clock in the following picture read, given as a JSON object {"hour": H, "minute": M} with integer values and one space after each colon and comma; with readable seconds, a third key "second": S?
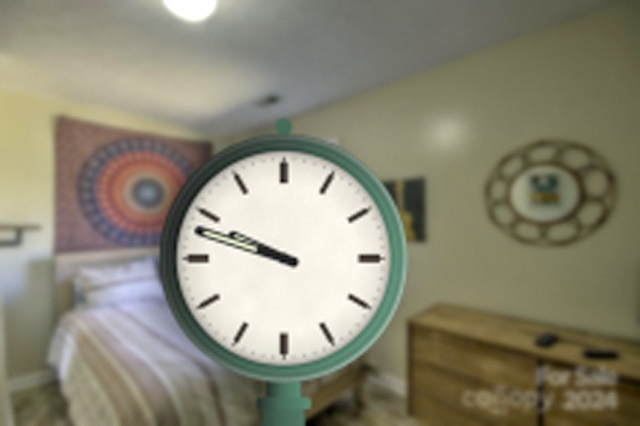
{"hour": 9, "minute": 48}
